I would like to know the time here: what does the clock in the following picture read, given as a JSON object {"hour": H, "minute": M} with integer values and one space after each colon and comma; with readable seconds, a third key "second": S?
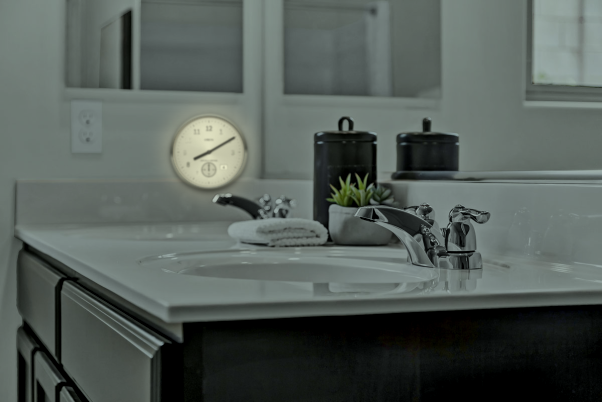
{"hour": 8, "minute": 10}
